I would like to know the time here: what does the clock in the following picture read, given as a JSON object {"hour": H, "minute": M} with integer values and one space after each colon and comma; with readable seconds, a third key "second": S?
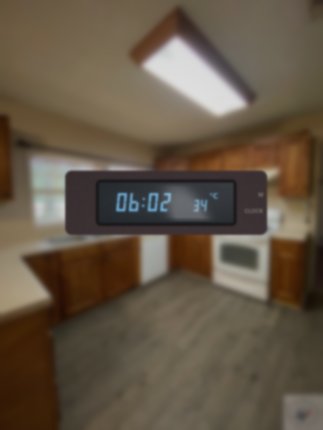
{"hour": 6, "minute": 2}
